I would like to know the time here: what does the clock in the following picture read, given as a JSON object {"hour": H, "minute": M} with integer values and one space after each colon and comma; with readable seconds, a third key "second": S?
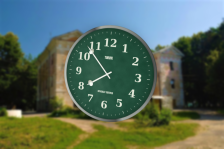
{"hour": 7, "minute": 53}
